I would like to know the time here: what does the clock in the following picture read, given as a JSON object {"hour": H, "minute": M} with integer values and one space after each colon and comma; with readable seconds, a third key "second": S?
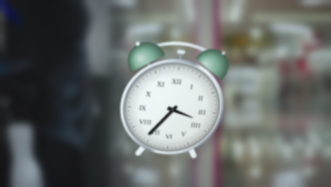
{"hour": 3, "minute": 36}
